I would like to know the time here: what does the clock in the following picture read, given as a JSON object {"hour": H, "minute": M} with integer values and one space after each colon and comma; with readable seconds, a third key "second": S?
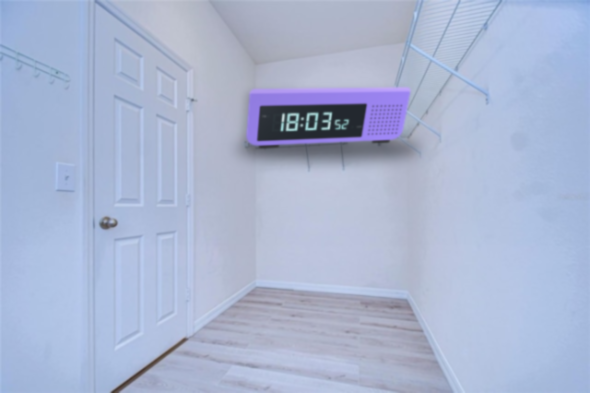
{"hour": 18, "minute": 3}
